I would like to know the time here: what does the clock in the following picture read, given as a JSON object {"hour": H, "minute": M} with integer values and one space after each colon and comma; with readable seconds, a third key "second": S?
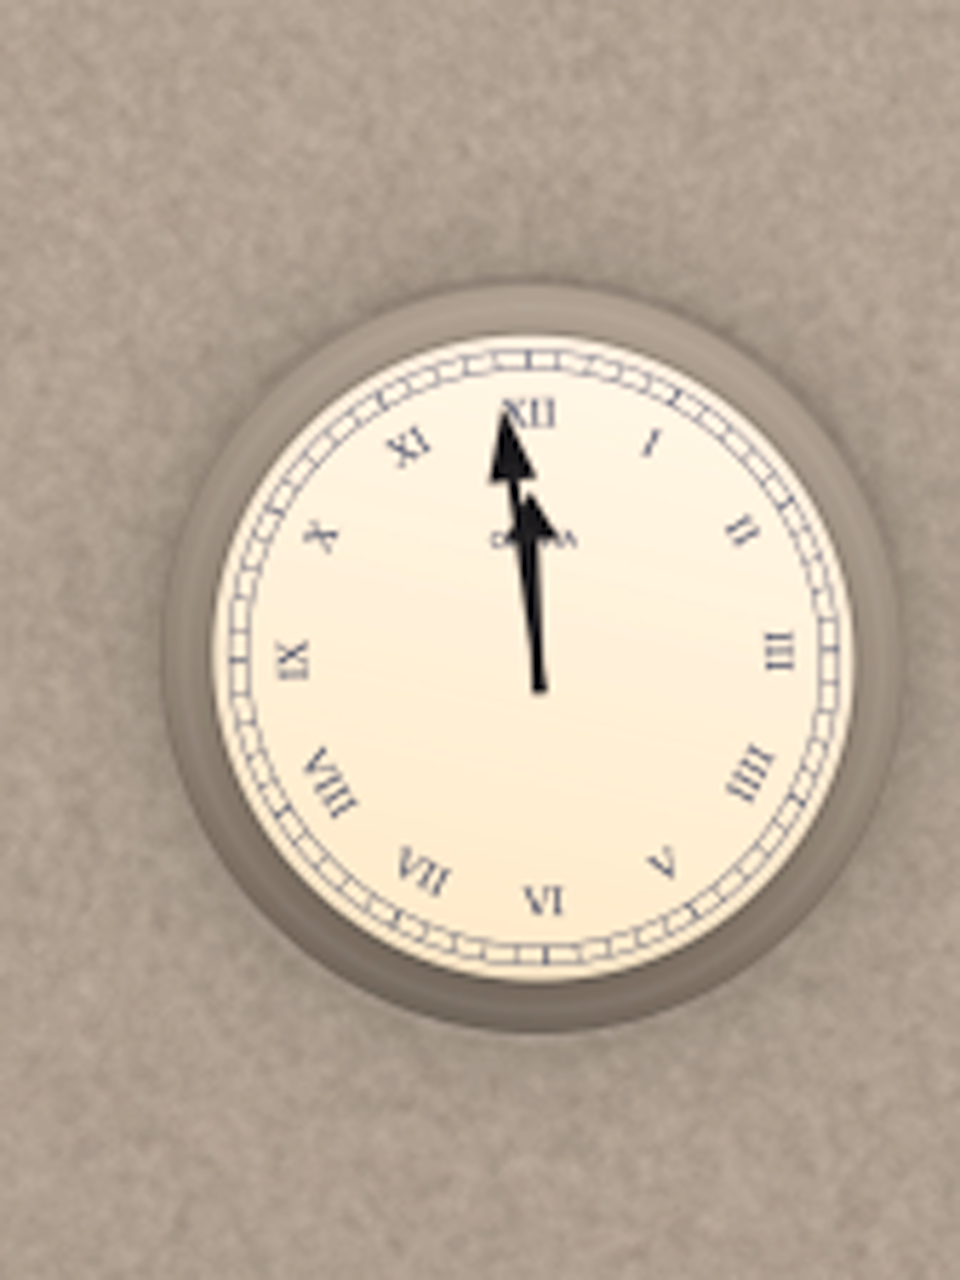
{"hour": 11, "minute": 59}
